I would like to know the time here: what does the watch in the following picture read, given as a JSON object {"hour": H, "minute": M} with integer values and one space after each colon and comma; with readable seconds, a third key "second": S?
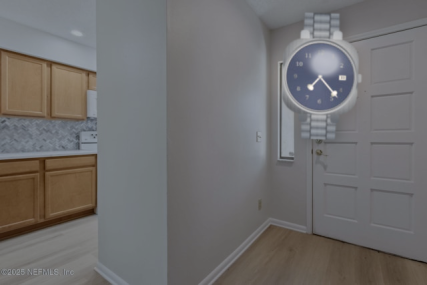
{"hour": 7, "minute": 23}
